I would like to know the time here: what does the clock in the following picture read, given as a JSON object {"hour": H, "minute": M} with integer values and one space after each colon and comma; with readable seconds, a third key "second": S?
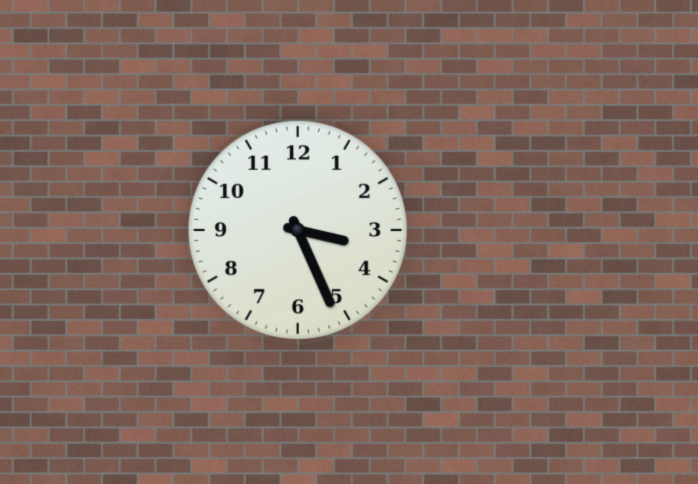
{"hour": 3, "minute": 26}
